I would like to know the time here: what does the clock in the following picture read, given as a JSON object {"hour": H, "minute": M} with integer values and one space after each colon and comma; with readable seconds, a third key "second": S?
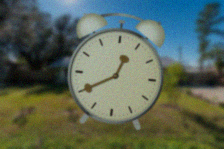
{"hour": 12, "minute": 40}
